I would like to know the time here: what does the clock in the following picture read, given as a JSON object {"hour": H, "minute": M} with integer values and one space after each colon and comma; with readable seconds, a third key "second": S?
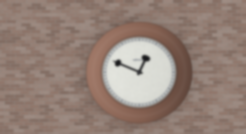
{"hour": 12, "minute": 49}
